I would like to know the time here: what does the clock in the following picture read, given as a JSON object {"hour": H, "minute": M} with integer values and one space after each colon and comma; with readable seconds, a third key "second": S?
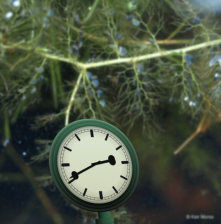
{"hour": 2, "minute": 41}
